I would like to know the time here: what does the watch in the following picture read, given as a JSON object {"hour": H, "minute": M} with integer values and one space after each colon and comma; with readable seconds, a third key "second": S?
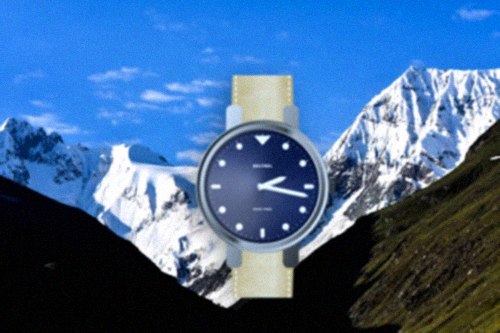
{"hour": 2, "minute": 17}
